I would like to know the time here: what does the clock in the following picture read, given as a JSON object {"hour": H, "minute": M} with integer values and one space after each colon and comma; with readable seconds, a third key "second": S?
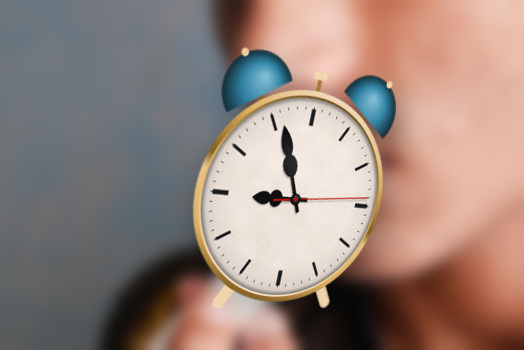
{"hour": 8, "minute": 56, "second": 14}
